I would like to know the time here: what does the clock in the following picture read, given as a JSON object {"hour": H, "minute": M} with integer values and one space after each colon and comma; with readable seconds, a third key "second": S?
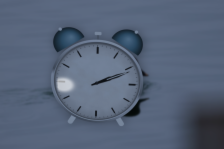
{"hour": 2, "minute": 11}
